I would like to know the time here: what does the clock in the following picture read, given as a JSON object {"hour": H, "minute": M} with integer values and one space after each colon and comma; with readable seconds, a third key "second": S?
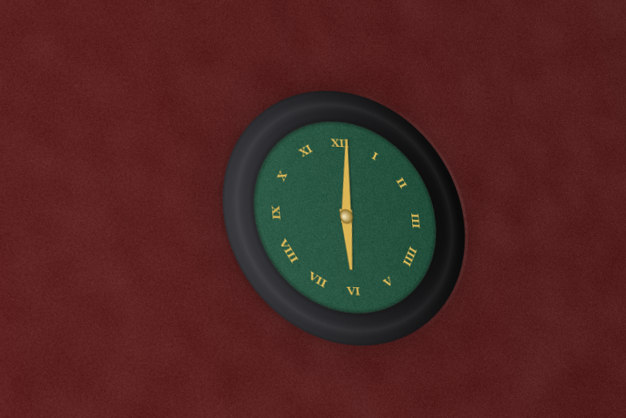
{"hour": 6, "minute": 1}
